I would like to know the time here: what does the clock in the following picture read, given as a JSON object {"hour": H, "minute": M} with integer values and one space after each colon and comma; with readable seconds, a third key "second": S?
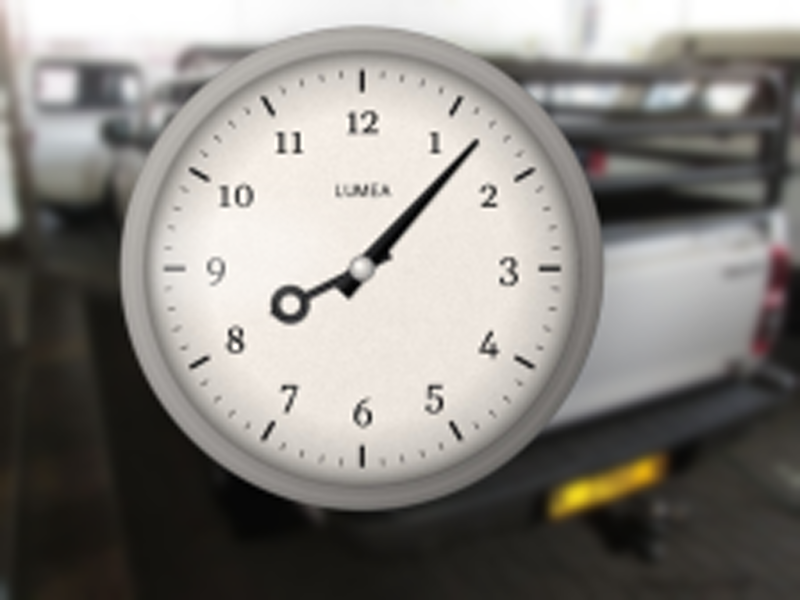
{"hour": 8, "minute": 7}
